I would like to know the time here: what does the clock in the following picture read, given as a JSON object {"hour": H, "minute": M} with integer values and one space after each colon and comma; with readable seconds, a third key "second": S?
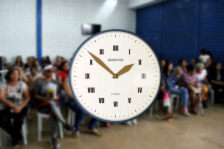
{"hour": 1, "minute": 52}
